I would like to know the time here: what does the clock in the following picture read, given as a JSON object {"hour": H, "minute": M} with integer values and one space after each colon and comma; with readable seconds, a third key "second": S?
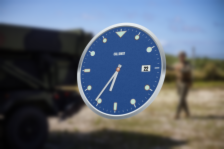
{"hour": 6, "minute": 36}
